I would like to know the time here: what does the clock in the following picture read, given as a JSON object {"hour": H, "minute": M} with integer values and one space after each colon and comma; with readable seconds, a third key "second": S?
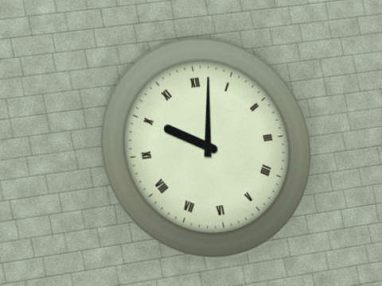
{"hour": 10, "minute": 2}
